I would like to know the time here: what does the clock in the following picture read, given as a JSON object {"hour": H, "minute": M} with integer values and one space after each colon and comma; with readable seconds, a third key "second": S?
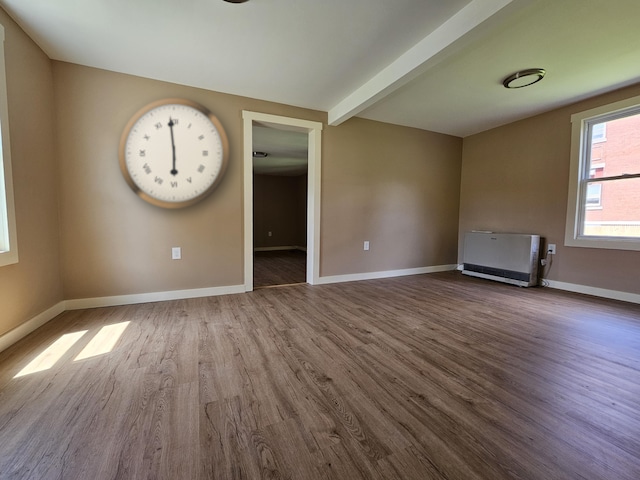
{"hour": 5, "minute": 59}
